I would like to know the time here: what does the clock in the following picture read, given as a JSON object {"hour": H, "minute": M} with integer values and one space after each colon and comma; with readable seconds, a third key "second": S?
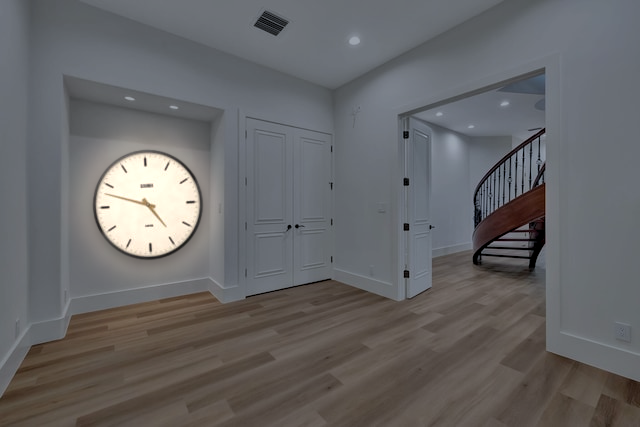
{"hour": 4, "minute": 48}
